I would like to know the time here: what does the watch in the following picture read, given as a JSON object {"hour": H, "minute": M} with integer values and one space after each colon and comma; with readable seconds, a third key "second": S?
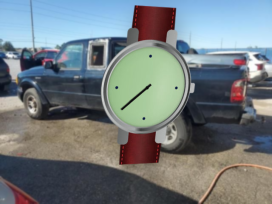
{"hour": 7, "minute": 38}
